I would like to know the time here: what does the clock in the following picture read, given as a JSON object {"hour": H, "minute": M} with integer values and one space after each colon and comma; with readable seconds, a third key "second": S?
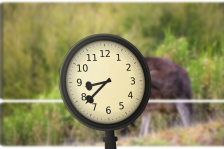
{"hour": 8, "minute": 38}
